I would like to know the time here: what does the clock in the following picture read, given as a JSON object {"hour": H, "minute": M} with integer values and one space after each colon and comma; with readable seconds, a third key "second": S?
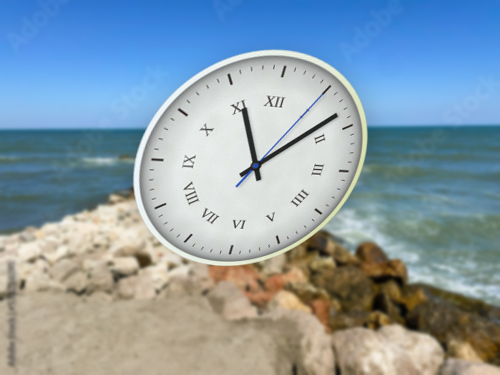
{"hour": 11, "minute": 8, "second": 5}
